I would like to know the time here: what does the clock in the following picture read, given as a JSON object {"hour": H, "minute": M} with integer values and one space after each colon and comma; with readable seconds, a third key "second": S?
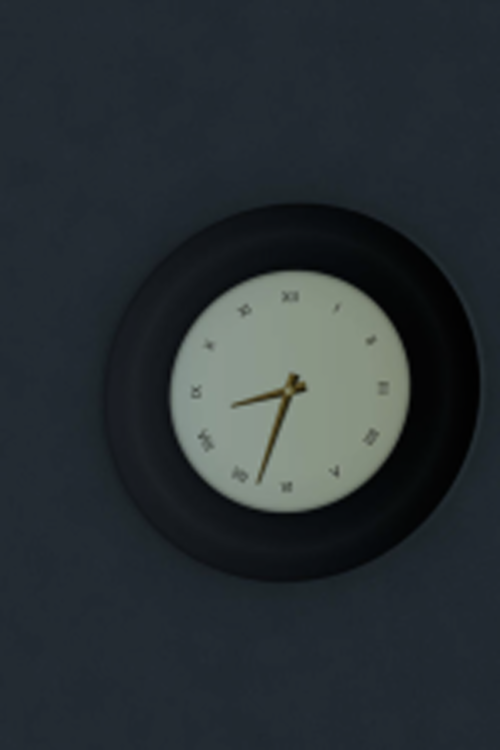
{"hour": 8, "minute": 33}
